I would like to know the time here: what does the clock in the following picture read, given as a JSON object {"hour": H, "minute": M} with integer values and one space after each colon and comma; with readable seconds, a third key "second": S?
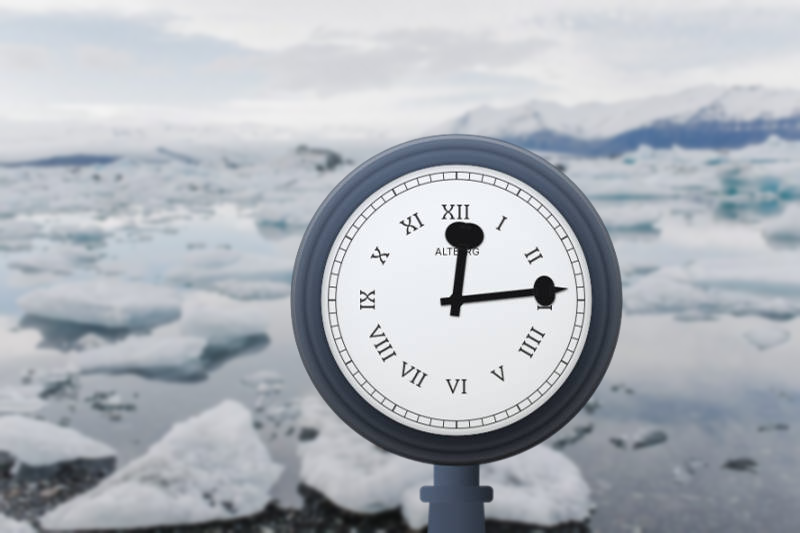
{"hour": 12, "minute": 14}
